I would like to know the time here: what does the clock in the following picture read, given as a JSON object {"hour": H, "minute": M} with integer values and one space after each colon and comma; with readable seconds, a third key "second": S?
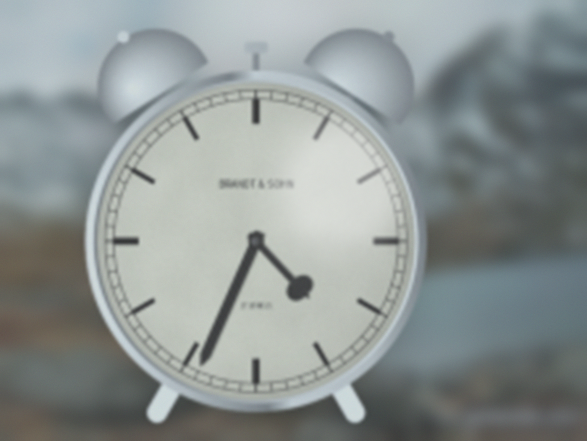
{"hour": 4, "minute": 34}
